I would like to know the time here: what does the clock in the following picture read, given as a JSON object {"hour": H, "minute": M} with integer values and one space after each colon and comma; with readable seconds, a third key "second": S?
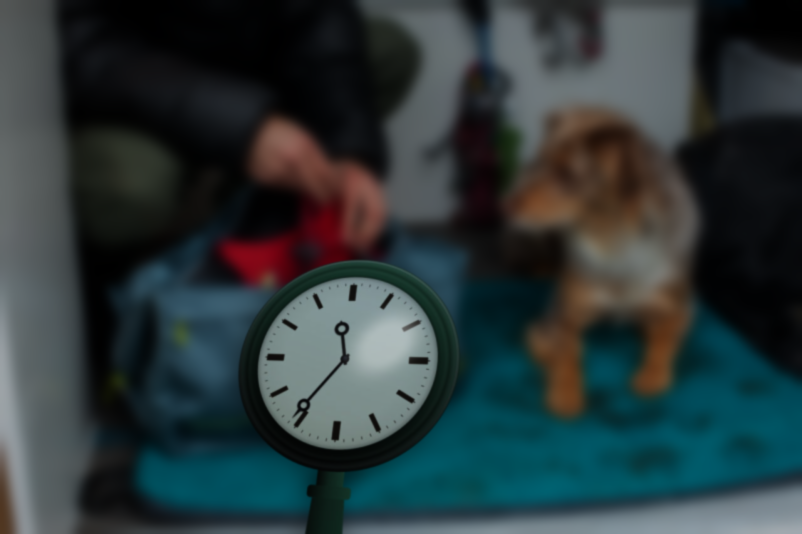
{"hour": 11, "minute": 36}
